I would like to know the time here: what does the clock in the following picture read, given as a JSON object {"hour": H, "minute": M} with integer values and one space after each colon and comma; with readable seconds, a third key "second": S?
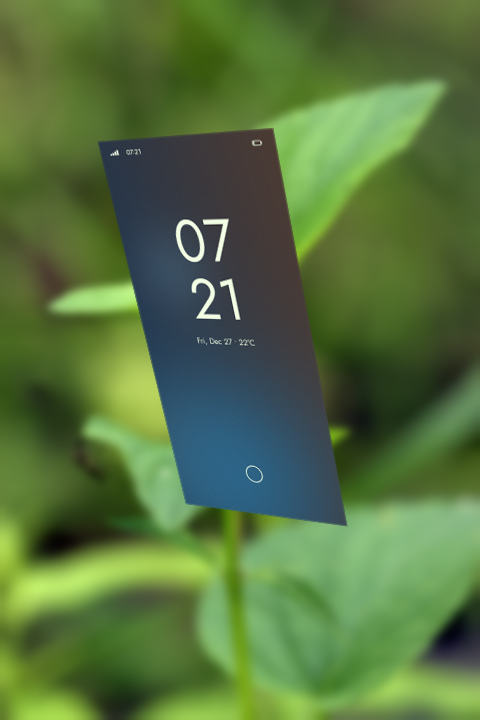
{"hour": 7, "minute": 21}
